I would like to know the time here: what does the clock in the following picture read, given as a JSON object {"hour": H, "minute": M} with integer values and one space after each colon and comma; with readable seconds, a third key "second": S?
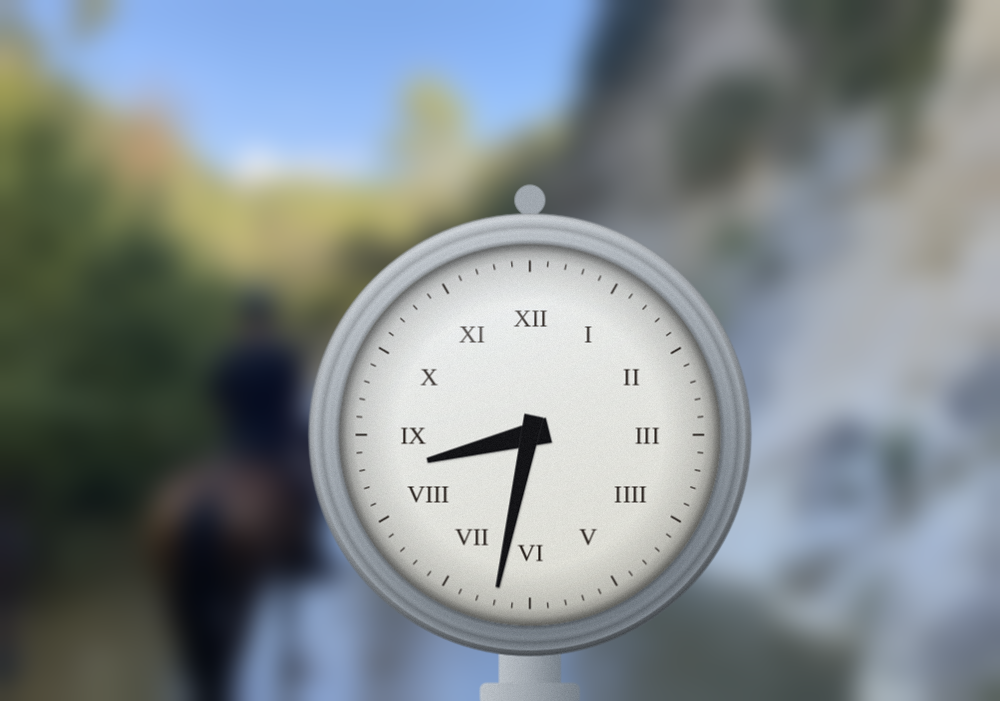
{"hour": 8, "minute": 32}
